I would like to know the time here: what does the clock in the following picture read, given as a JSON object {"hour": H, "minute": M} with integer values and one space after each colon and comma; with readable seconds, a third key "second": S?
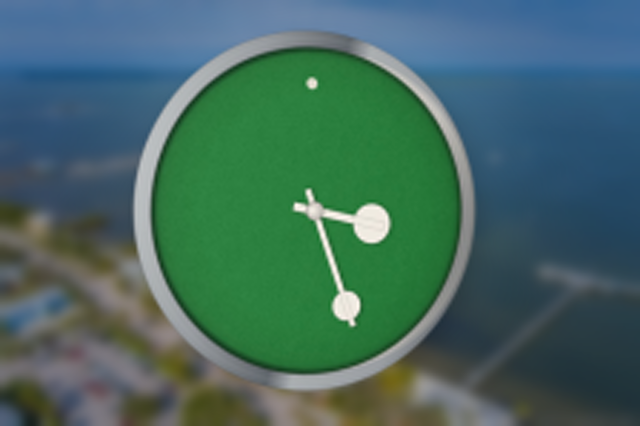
{"hour": 3, "minute": 27}
